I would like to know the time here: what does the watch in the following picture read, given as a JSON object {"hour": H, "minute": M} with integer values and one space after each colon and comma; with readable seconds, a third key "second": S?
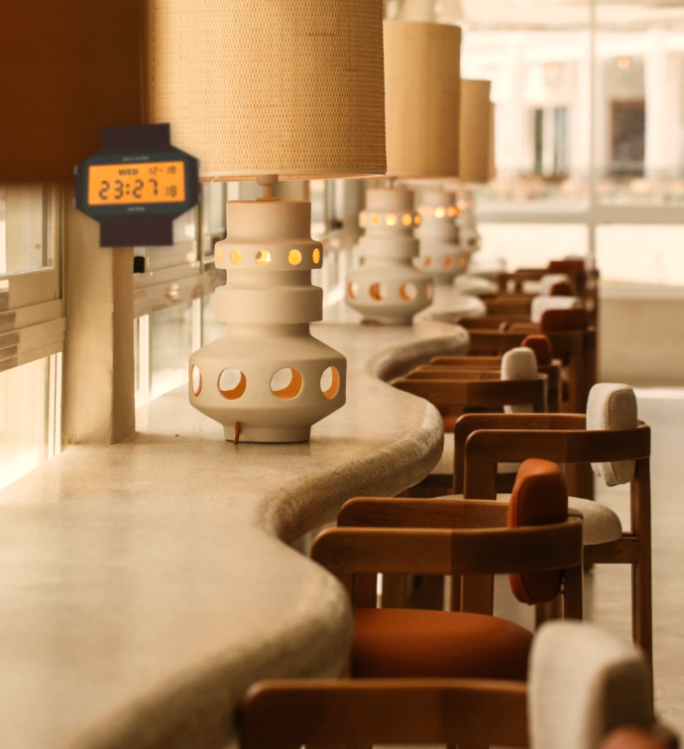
{"hour": 23, "minute": 27}
